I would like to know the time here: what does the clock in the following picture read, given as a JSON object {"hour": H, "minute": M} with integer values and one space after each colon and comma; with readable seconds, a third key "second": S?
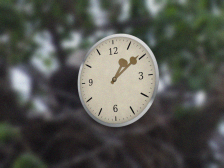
{"hour": 1, "minute": 9}
